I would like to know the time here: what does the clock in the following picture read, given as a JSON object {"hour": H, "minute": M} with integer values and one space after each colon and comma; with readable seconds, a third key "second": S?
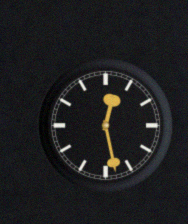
{"hour": 12, "minute": 28}
